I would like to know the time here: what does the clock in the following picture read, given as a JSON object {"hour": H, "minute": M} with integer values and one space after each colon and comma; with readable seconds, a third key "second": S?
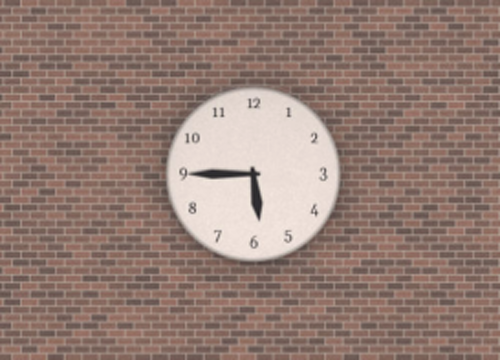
{"hour": 5, "minute": 45}
